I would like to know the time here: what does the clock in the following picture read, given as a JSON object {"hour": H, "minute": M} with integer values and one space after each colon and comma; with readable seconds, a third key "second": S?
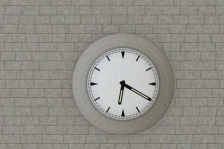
{"hour": 6, "minute": 20}
